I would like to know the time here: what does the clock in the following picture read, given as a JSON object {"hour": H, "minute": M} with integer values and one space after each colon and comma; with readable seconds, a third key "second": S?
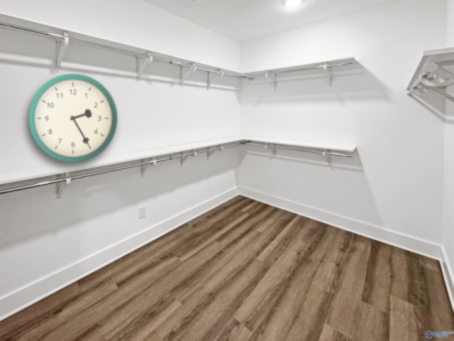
{"hour": 2, "minute": 25}
